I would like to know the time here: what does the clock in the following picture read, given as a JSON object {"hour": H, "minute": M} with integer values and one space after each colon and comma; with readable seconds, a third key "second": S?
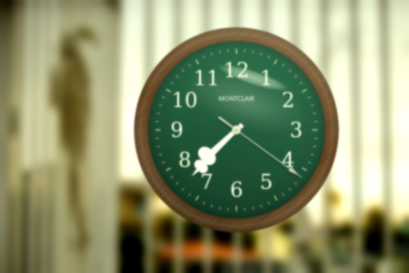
{"hour": 7, "minute": 37, "second": 21}
